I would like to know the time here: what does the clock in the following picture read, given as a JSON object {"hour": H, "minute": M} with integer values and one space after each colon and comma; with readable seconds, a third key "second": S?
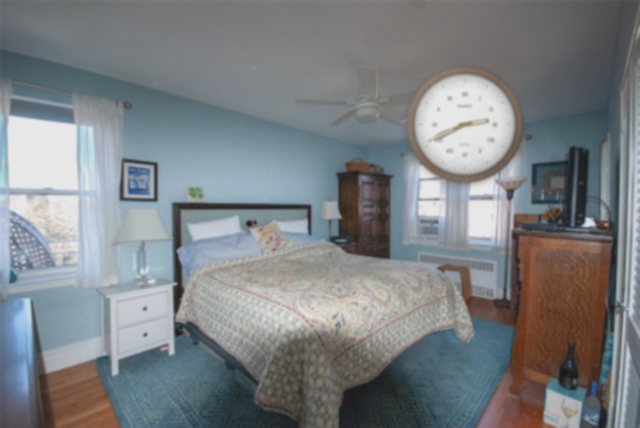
{"hour": 2, "minute": 41}
